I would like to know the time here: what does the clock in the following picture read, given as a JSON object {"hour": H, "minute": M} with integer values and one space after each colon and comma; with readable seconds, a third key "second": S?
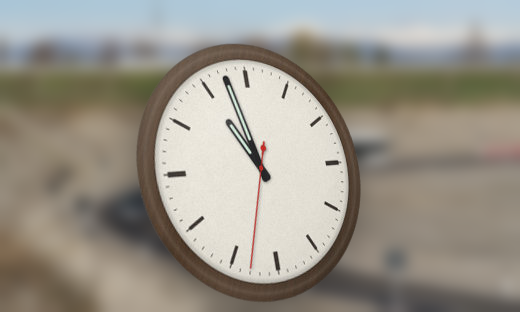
{"hour": 10, "minute": 57, "second": 33}
